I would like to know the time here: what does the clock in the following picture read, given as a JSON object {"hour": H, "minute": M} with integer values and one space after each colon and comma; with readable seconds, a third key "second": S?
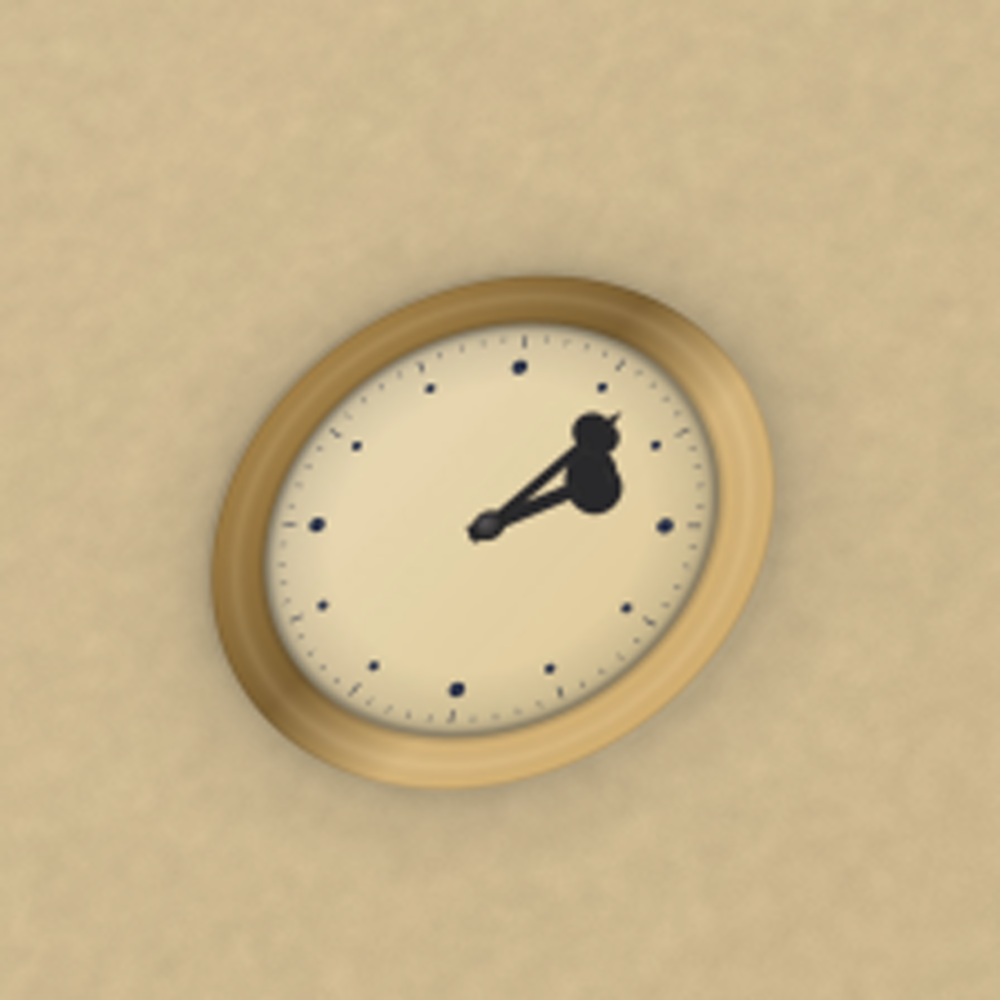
{"hour": 2, "minute": 7}
